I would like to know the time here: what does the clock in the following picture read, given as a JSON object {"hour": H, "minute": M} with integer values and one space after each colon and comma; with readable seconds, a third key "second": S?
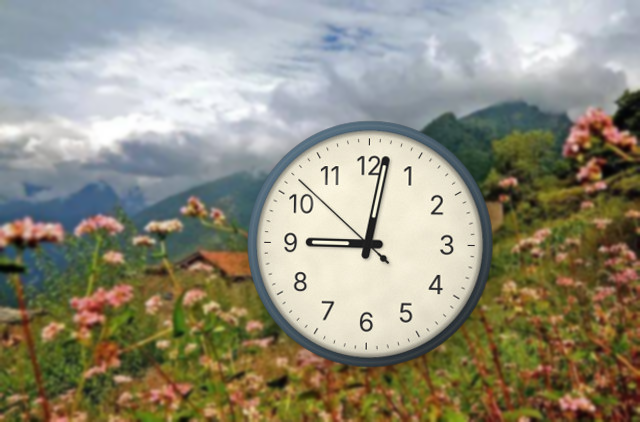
{"hour": 9, "minute": 1, "second": 52}
